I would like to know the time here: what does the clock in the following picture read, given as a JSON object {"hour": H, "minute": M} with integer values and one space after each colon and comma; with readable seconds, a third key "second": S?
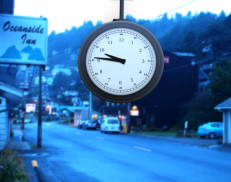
{"hour": 9, "minute": 46}
